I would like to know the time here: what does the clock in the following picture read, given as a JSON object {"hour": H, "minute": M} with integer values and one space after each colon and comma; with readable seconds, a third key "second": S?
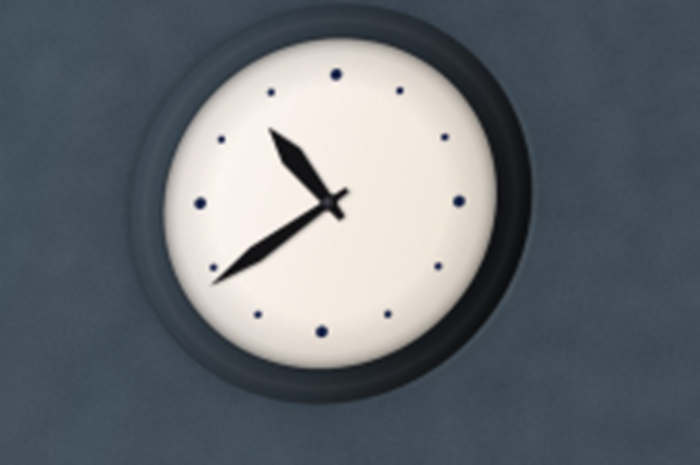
{"hour": 10, "minute": 39}
